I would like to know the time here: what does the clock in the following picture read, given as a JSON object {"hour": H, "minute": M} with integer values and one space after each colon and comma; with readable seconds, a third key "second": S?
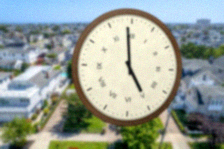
{"hour": 4, "minute": 59}
